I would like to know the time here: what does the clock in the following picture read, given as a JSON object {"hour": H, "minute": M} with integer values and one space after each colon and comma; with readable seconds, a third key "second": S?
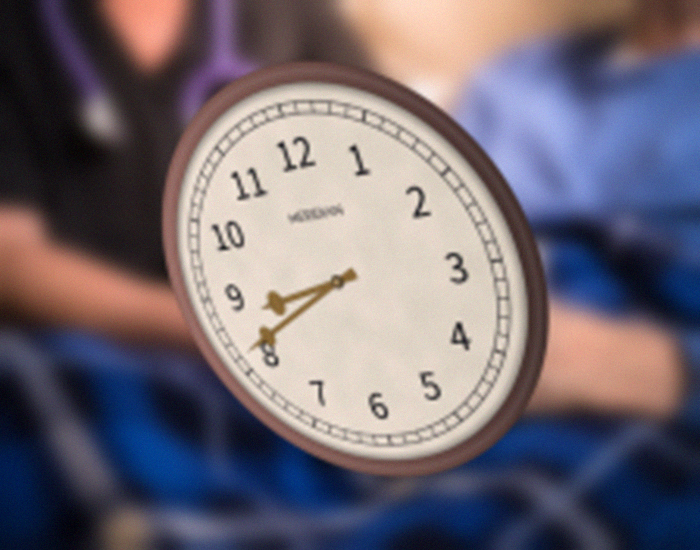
{"hour": 8, "minute": 41}
